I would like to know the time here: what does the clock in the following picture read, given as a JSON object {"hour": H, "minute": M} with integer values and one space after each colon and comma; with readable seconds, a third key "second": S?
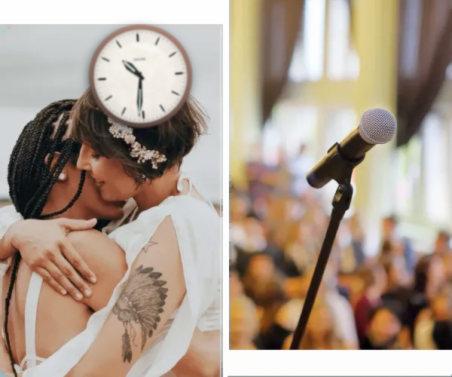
{"hour": 10, "minute": 31}
